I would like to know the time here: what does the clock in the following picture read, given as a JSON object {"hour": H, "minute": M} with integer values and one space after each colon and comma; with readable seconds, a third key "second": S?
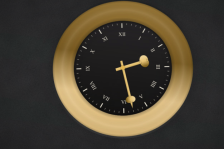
{"hour": 2, "minute": 28}
